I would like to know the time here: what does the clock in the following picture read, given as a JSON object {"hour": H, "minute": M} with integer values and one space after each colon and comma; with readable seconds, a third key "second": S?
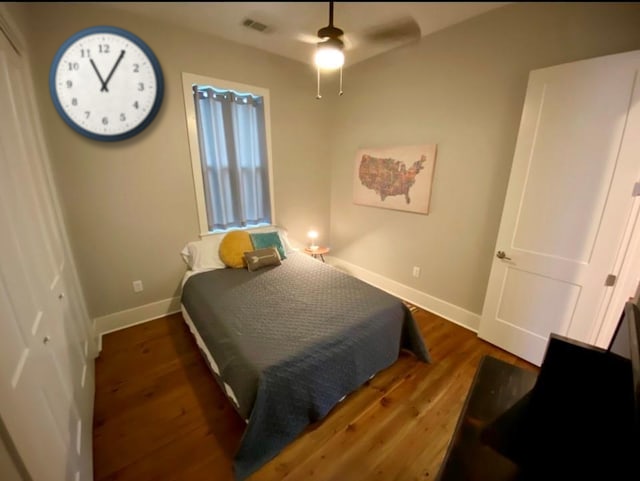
{"hour": 11, "minute": 5}
